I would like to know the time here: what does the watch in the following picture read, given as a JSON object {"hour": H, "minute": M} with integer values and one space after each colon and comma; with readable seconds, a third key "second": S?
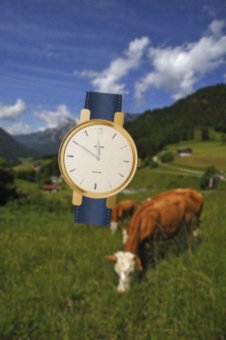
{"hour": 11, "minute": 50}
